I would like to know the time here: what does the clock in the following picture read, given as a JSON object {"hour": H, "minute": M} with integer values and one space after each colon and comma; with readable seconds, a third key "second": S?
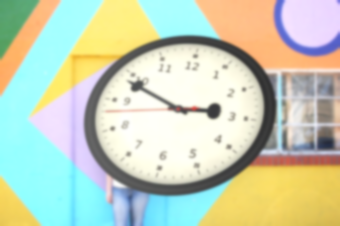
{"hour": 2, "minute": 48, "second": 43}
